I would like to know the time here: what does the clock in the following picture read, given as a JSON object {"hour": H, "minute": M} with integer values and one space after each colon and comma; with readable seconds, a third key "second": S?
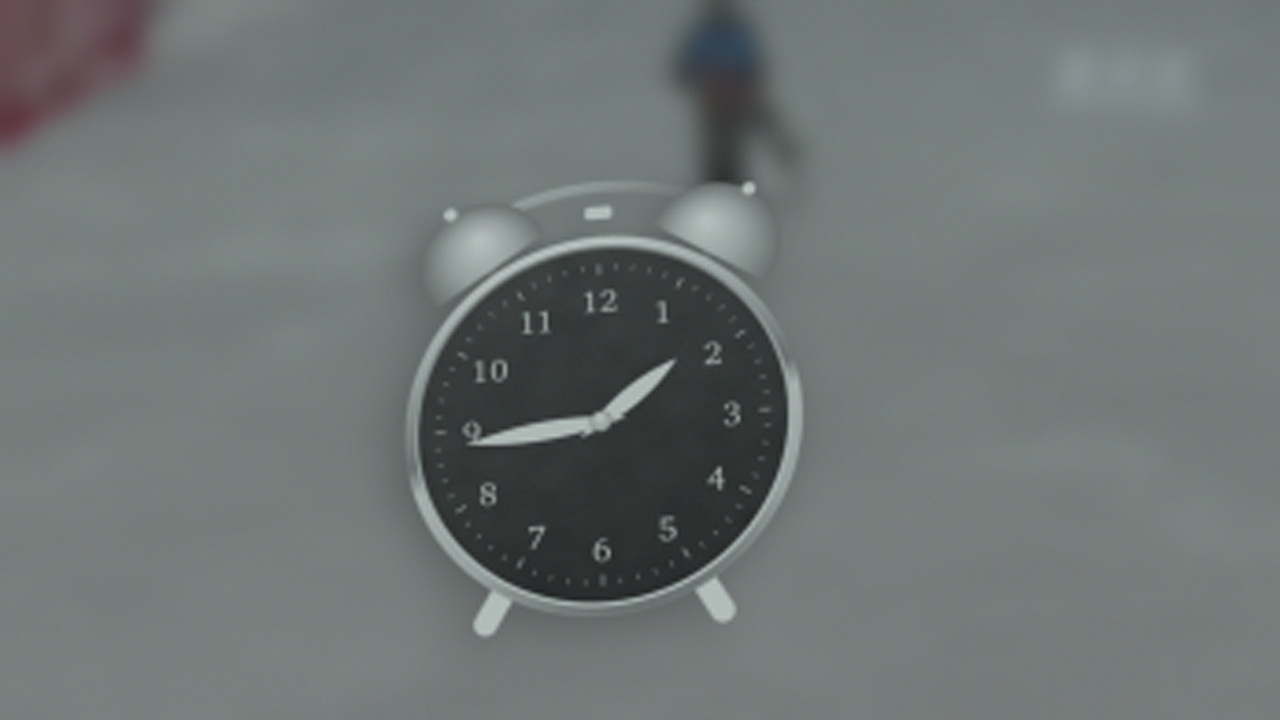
{"hour": 1, "minute": 44}
